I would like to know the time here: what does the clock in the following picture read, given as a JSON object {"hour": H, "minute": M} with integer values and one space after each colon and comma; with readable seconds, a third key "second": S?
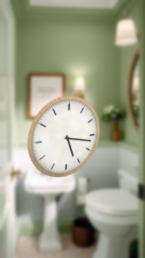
{"hour": 5, "minute": 17}
